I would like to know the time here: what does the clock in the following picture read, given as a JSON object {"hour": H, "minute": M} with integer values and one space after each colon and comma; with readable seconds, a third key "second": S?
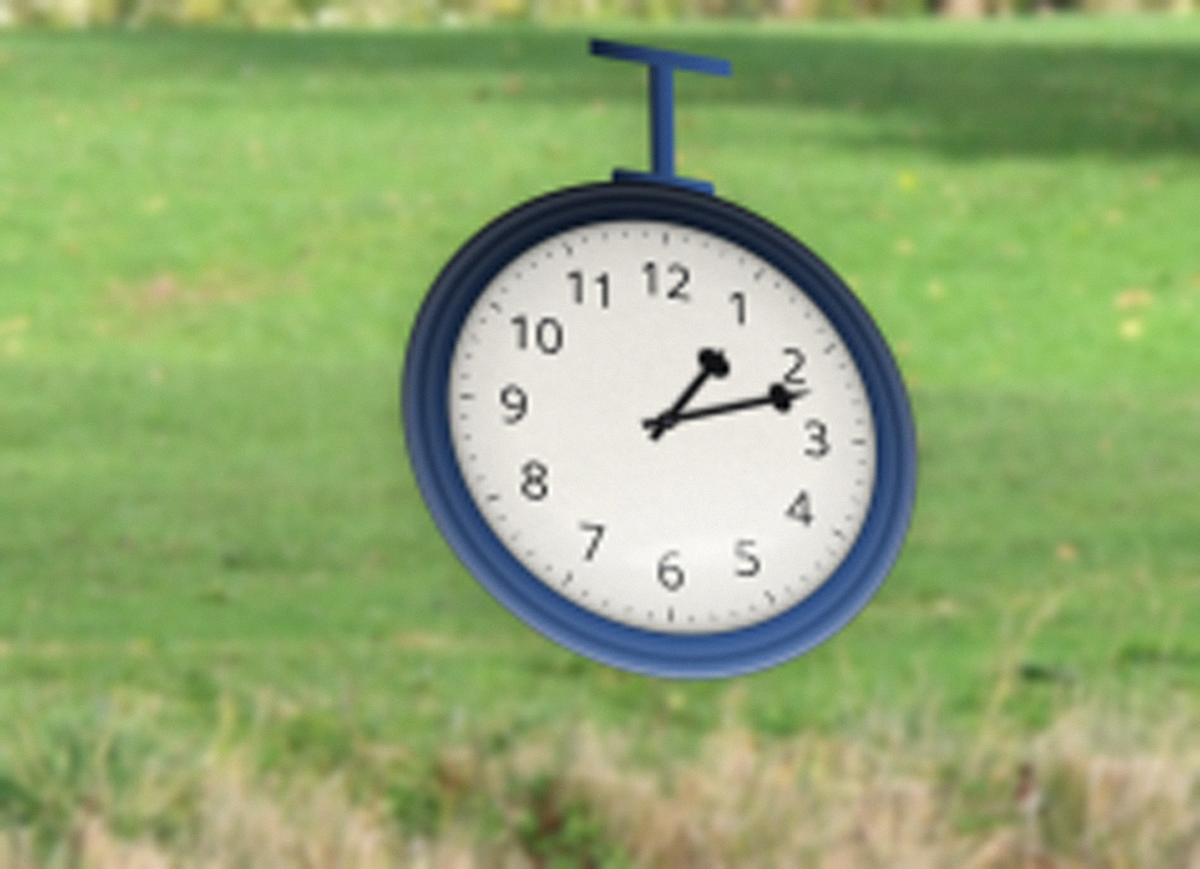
{"hour": 1, "minute": 12}
